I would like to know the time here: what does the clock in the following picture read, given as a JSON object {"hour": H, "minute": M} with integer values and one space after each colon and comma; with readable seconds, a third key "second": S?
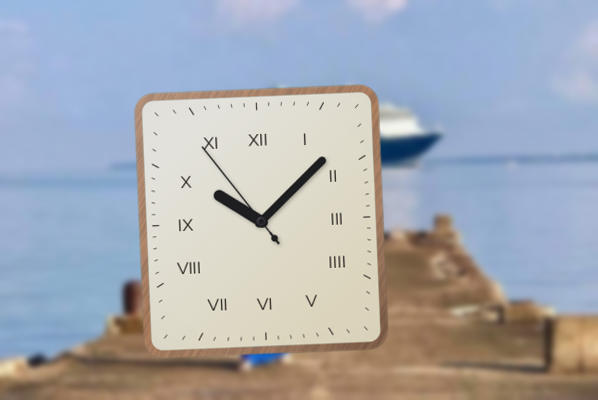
{"hour": 10, "minute": 7, "second": 54}
